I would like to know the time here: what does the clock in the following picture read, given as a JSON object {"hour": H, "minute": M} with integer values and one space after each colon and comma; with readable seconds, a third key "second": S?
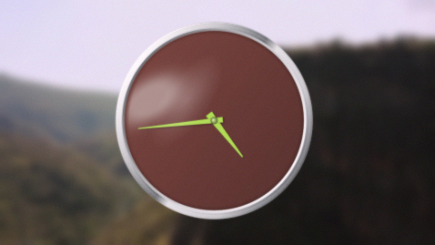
{"hour": 4, "minute": 44}
